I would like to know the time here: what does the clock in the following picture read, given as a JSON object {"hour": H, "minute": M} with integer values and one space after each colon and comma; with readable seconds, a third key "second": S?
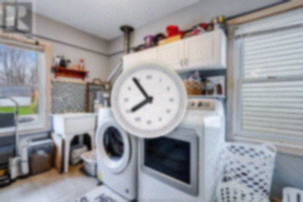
{"hour": 7, "minute": 54}
